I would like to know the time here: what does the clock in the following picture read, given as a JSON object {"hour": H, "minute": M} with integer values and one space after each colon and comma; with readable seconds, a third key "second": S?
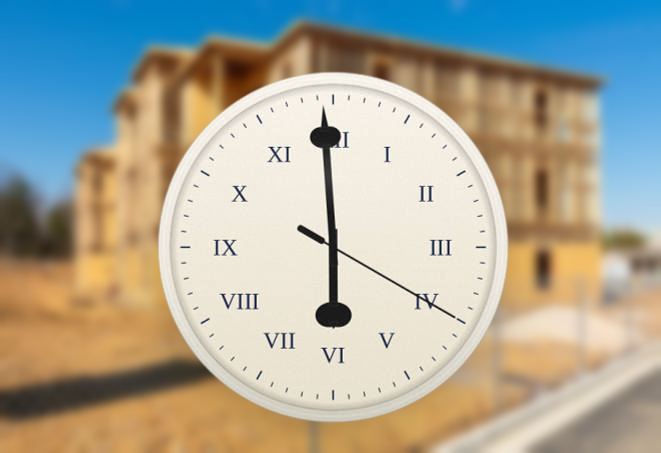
{"hour": 5, "minute": 59, "second": 20}
